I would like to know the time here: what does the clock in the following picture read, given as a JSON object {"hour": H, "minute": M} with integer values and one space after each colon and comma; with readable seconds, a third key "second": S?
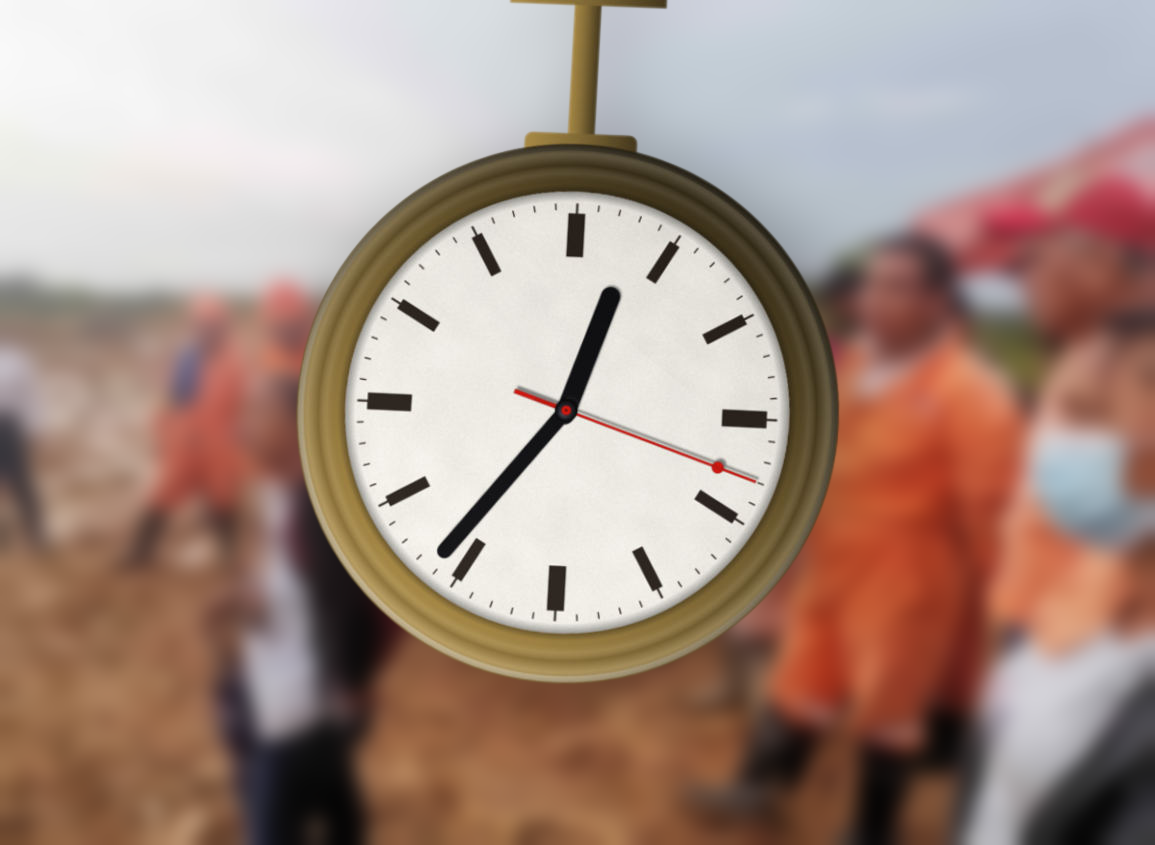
{"hour": 12, "minute": 36, "second": 18}
